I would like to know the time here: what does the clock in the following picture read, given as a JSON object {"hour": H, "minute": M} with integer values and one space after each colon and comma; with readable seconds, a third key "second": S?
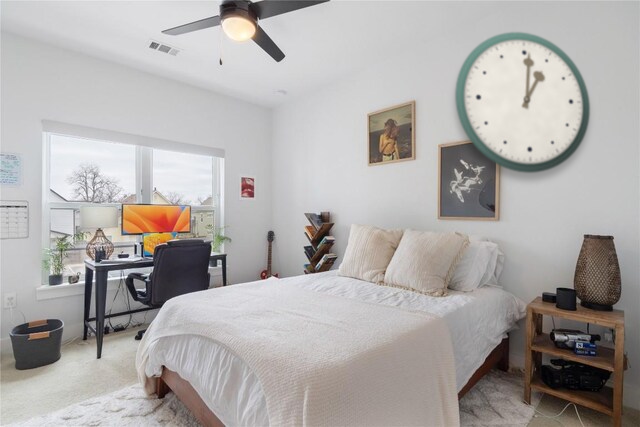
{"hour": 1, "minute": 1}
